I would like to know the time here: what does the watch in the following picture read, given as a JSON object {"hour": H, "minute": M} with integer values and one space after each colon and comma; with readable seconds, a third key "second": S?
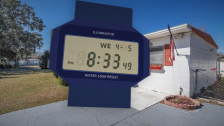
{"hour": 8, "minute": 33, "second": 49}
